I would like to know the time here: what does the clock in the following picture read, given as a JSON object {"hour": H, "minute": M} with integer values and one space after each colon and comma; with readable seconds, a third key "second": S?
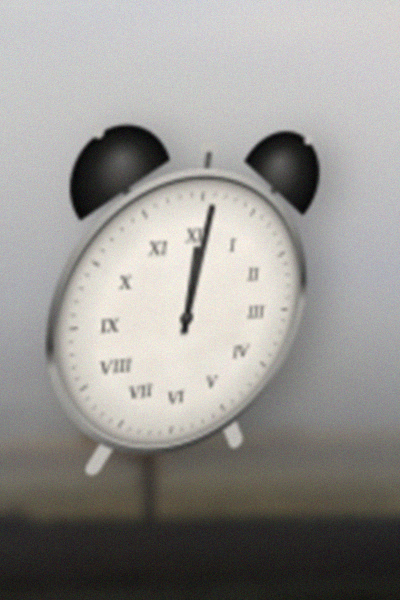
{"hour": 12, "minute": 1}
